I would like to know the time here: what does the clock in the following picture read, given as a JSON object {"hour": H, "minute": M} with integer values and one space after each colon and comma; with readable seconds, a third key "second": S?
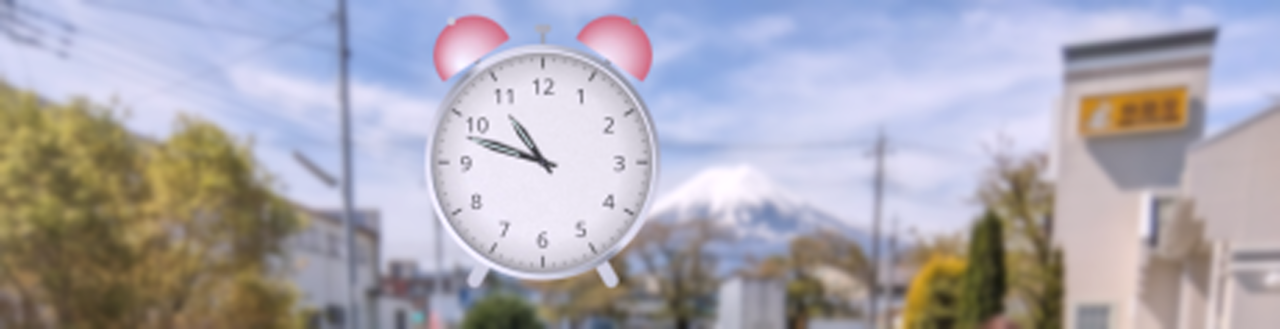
{"hour": 10, "minute": 48}
